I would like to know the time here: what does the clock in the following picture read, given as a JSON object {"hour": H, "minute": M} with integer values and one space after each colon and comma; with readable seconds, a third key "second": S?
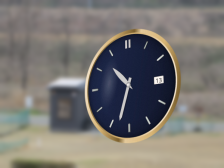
{"hour": 10, "minute": 33}
